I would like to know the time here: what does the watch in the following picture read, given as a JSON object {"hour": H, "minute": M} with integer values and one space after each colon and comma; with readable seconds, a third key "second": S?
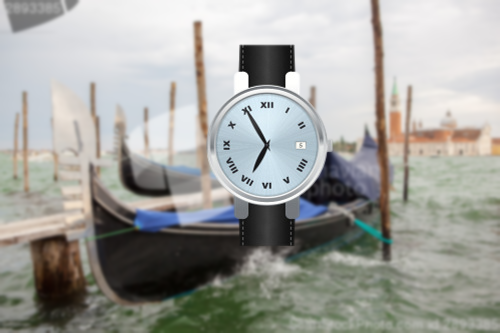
{"hour": 6, "minute": 55}
